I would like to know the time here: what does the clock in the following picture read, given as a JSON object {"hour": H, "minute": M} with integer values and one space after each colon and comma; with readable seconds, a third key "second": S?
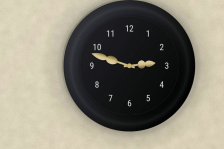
{"hour": 2, "minute": 48}
